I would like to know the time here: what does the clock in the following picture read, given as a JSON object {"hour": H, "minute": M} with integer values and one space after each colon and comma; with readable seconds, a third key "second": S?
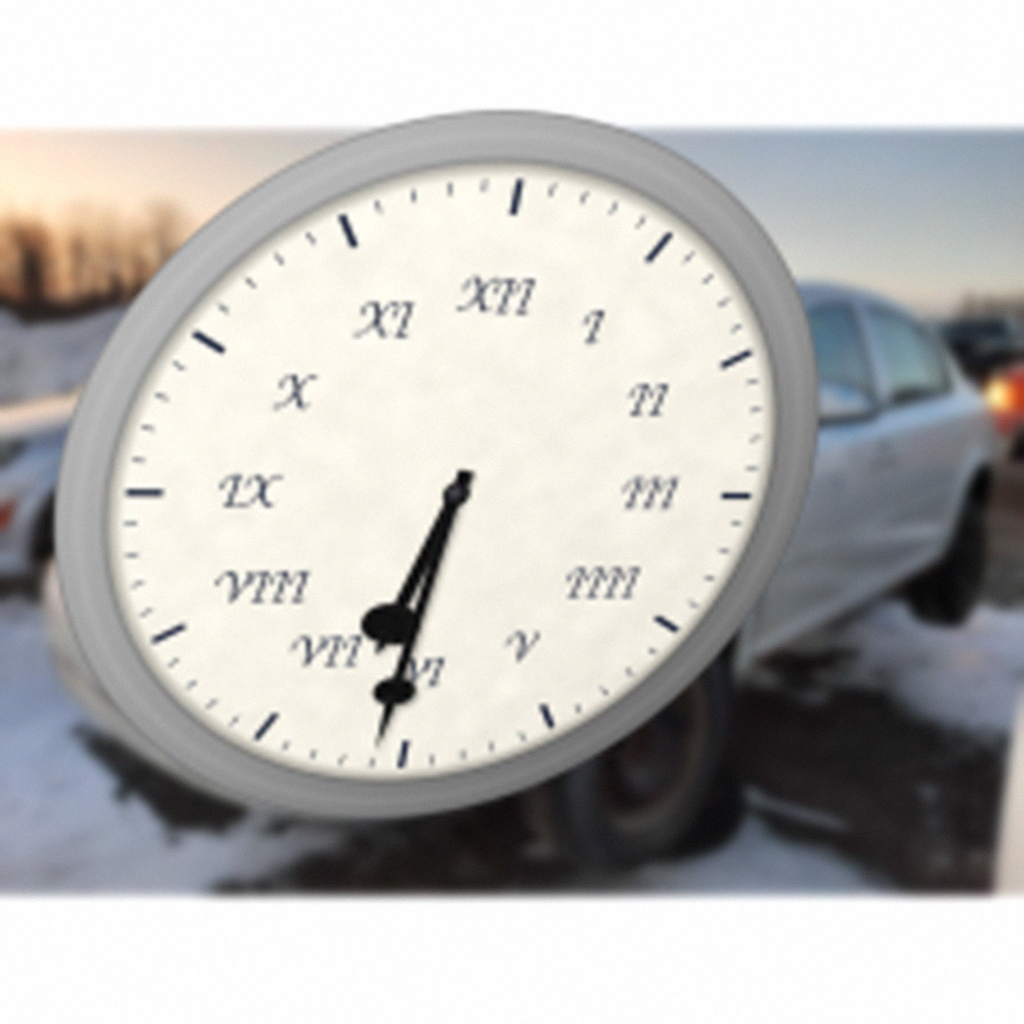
{"hour": 6, "minute": 31}
